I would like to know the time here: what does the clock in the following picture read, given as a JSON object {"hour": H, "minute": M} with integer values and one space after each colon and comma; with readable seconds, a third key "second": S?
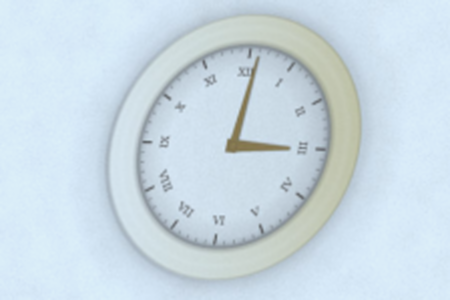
{"hour": 3, "minute": 1}
